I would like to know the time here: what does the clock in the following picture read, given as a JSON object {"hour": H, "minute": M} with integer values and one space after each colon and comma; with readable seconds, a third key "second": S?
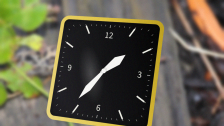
{"hour": 1, "minute": 36}
